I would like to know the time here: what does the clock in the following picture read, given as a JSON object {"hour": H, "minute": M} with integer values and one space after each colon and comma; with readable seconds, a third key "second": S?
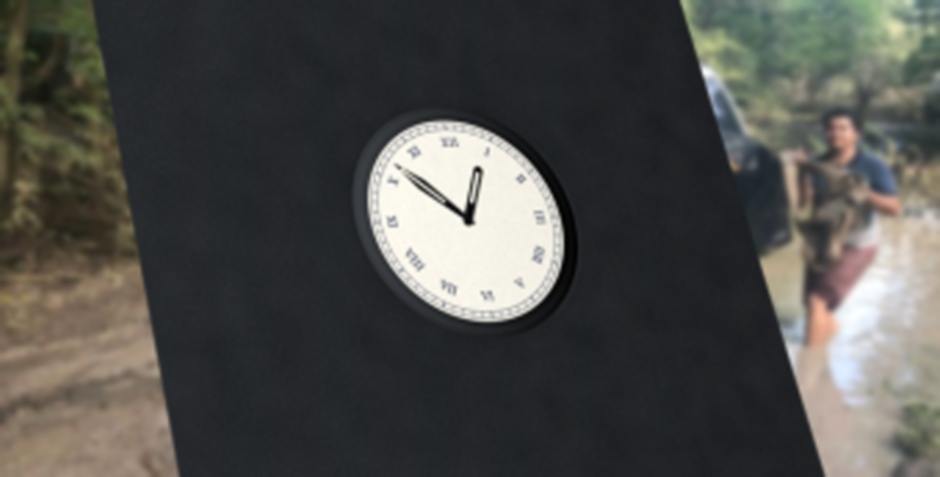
{"hour": 12, "minute": 52}
